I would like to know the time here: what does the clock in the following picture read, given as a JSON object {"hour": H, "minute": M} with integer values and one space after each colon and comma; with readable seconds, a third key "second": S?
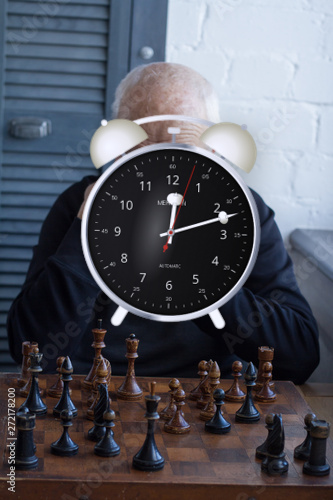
{"hour": 12, "minute": 12, "second": 3}
